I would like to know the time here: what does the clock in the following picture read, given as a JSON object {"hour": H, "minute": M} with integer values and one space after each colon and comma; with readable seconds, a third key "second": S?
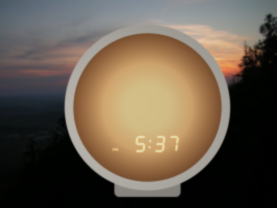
{"hour": 5, "minute": 37}
